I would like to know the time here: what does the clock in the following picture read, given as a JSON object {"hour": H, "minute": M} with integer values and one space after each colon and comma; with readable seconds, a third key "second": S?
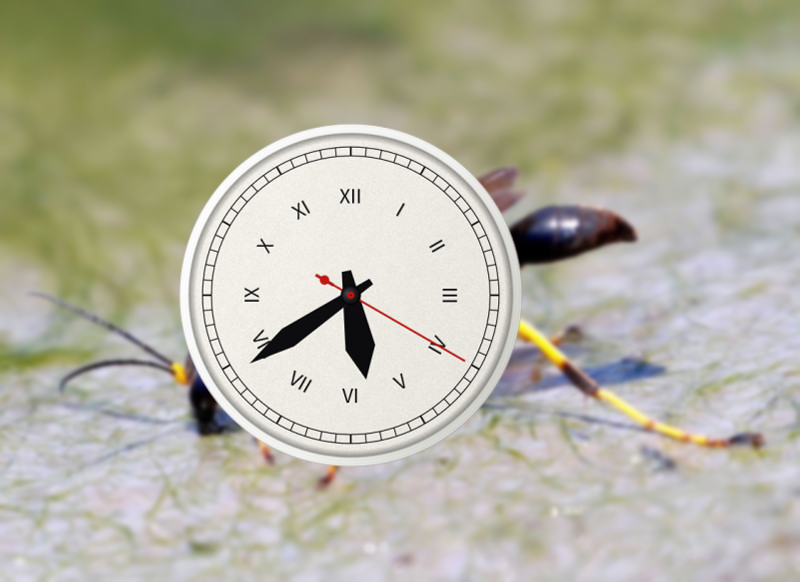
{"hour": 5, "minute": 39, "second": 20}
